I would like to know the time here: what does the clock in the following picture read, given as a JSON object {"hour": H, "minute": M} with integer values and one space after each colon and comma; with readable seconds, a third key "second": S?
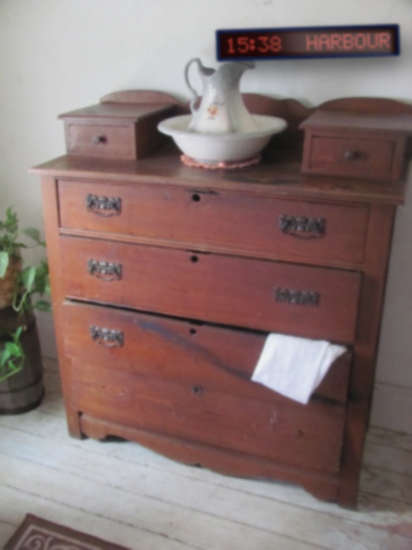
{"hour": 15, "minute": 38}
